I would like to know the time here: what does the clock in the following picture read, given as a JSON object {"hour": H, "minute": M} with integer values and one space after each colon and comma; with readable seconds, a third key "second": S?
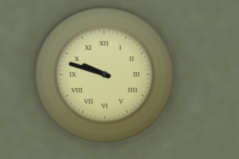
{"hour": 9, "minute": 48}
